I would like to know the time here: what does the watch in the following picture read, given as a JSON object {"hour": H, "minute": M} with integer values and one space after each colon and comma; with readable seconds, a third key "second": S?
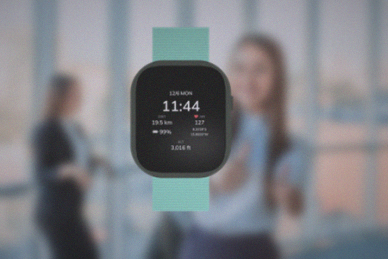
{"hour": 11, "minute": 44}
